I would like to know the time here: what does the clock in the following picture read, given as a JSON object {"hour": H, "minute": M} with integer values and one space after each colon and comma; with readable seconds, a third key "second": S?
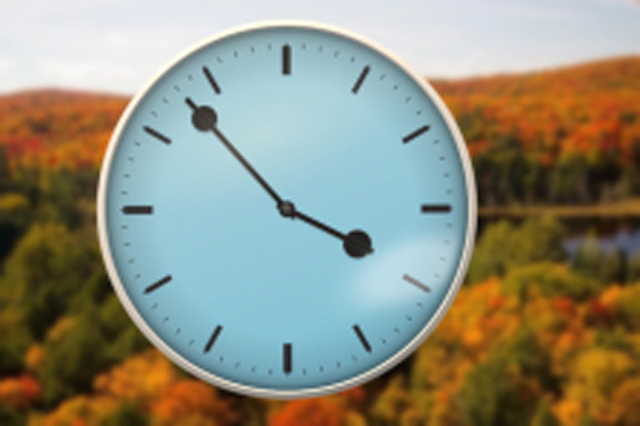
{"hour": 3, "minute": 53}
